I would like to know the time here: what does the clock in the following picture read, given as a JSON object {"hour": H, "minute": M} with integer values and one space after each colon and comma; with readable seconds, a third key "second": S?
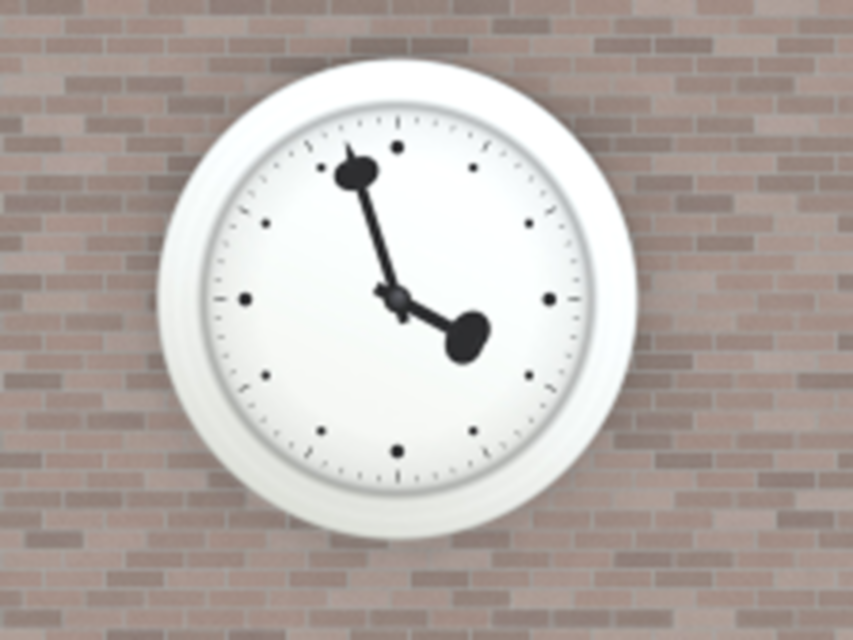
{"hour": 3, "minute": 57}
